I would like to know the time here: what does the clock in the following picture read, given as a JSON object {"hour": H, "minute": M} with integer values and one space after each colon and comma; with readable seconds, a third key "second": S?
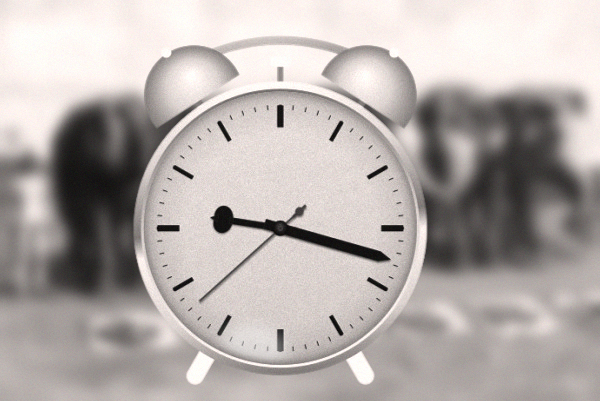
{"hour": 9, "minute": 17, "second": 38}
